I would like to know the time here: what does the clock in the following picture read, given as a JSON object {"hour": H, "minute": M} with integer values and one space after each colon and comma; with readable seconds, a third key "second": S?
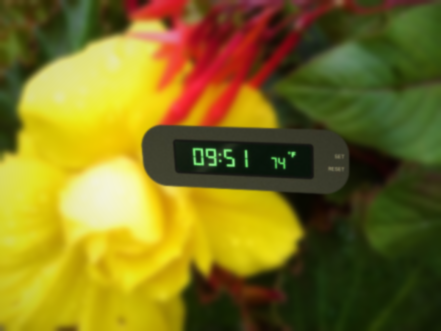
{"hour": 9, "minute": 51}
